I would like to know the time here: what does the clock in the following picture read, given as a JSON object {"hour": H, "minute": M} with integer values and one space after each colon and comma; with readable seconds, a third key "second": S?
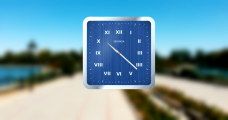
{"hour": 10, "minute": 22}
